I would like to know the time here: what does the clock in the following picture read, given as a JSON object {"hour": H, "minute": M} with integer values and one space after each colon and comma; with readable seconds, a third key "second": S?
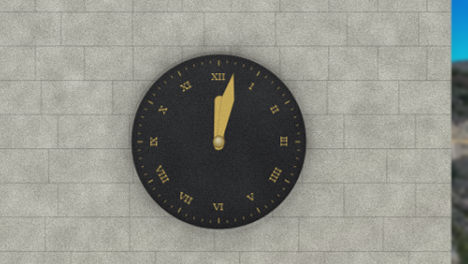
{"hour": 12, "minute": 2}
